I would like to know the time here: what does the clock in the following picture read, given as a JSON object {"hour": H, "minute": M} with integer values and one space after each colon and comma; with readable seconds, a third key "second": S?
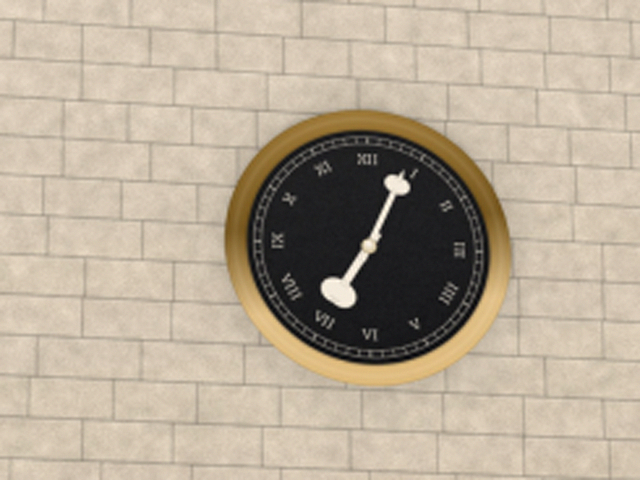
{"hour": 7, "minute": 4}
